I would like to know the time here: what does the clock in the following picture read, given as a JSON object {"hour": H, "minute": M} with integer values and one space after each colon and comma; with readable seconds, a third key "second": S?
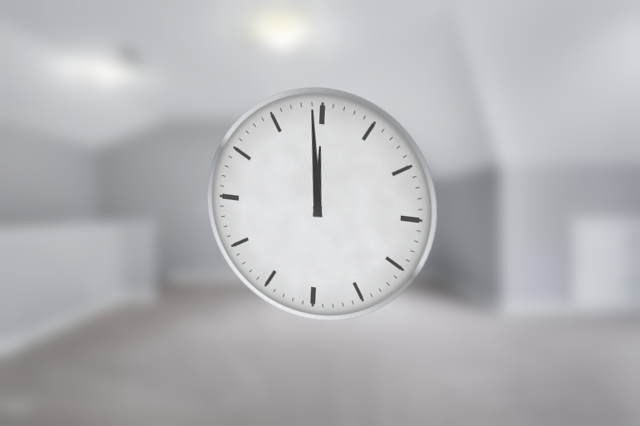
{"hour": 11, "minute": 59}
